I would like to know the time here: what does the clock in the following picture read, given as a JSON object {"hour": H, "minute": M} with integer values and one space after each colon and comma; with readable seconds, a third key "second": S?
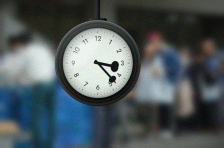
{"hour": 3, "minute": 23}
